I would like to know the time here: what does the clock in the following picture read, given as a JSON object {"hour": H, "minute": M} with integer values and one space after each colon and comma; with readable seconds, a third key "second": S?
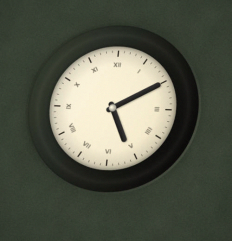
{"hour": 5, "minute": 10}
